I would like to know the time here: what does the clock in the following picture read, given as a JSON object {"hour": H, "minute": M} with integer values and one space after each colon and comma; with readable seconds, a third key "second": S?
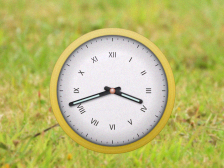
{"hour": 3, "minute": 42}
